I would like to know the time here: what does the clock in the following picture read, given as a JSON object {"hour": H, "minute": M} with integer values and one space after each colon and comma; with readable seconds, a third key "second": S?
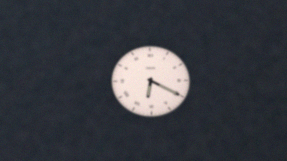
{"hour": 6, "minute": 20}
